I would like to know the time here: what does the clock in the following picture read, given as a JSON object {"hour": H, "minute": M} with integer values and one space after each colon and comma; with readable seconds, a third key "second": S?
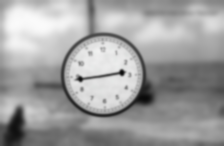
{"hour": 2, "minute": 44}
